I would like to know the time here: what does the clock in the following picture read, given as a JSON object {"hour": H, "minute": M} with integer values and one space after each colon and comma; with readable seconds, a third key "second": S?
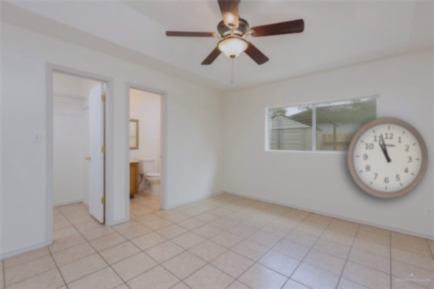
{"hour": 10, "minute": 57}
